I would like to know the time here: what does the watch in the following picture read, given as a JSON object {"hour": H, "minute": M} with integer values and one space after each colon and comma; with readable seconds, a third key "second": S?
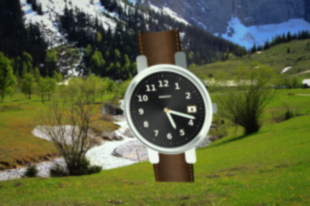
{"hour": 5, "minute": 18}
